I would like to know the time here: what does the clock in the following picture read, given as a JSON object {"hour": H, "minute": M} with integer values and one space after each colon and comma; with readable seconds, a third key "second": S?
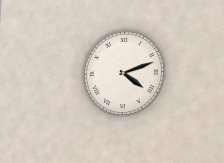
{"hour": 4, "minute": 12}
